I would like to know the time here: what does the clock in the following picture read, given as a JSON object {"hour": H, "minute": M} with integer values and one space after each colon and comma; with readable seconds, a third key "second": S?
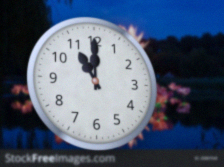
{"hour": 11, "minute": 0}
